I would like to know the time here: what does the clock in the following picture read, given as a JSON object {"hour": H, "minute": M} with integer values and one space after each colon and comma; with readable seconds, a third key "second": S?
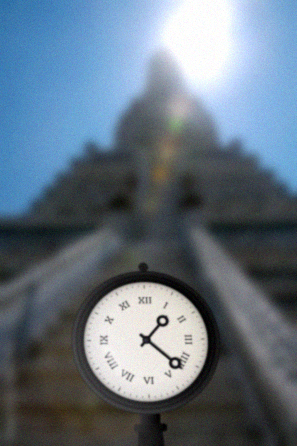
{"hour": 1, "minute": 22}
